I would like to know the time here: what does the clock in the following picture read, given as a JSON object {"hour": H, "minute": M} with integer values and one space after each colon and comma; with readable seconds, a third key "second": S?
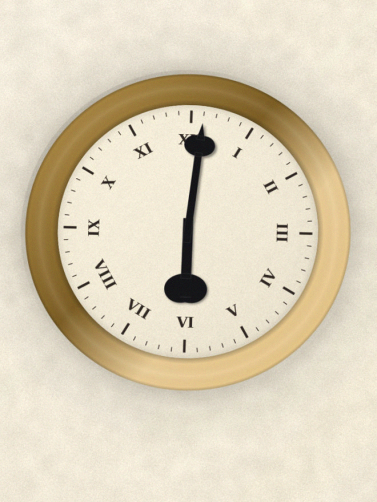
{"hour": 6, "minute": 1}
